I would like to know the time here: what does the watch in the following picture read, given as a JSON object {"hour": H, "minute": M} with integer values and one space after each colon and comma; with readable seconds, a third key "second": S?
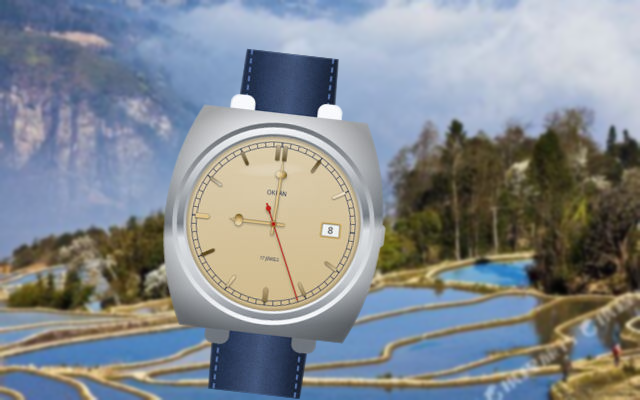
{"hour": 9, "minute": 0, "second": 26}
